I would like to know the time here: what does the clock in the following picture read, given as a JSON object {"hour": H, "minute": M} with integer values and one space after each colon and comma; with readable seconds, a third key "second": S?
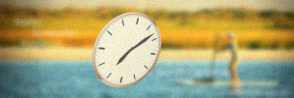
{"hour": 7, "minute": 8}
